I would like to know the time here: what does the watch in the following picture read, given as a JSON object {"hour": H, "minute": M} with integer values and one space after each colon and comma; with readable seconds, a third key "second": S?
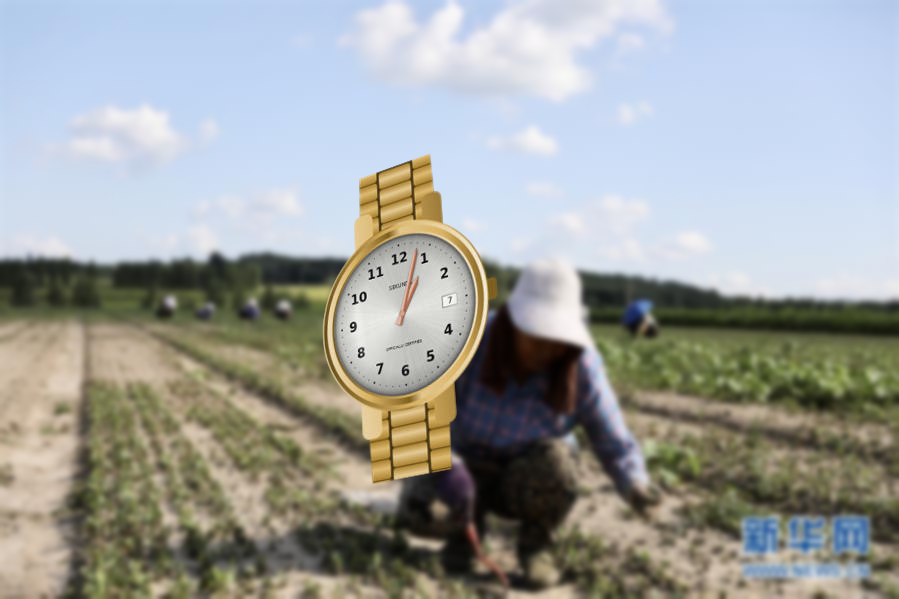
{"hour": 1, "minute": 3}
